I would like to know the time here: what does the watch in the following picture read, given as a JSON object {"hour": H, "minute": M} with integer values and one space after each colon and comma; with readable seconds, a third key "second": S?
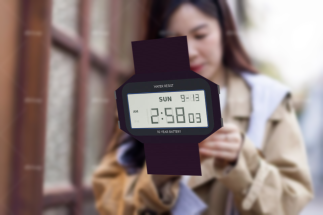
{"hour": 2, "minute": 58, "second": 3}
